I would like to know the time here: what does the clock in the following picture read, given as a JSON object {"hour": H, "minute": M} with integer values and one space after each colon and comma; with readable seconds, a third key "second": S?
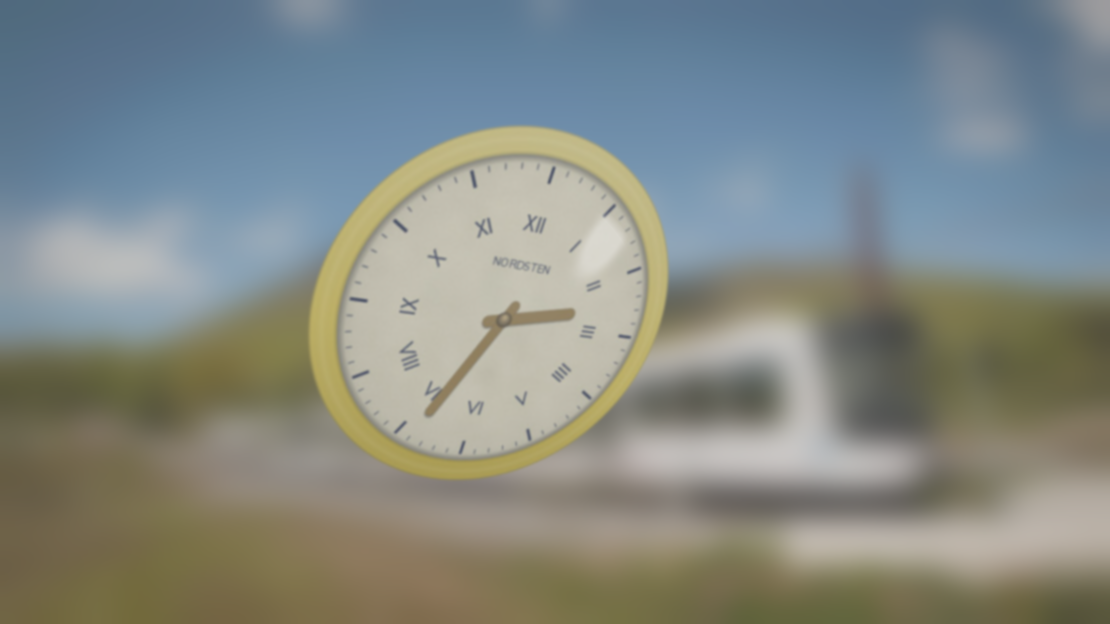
{"hour": 2, "minute": 34}
